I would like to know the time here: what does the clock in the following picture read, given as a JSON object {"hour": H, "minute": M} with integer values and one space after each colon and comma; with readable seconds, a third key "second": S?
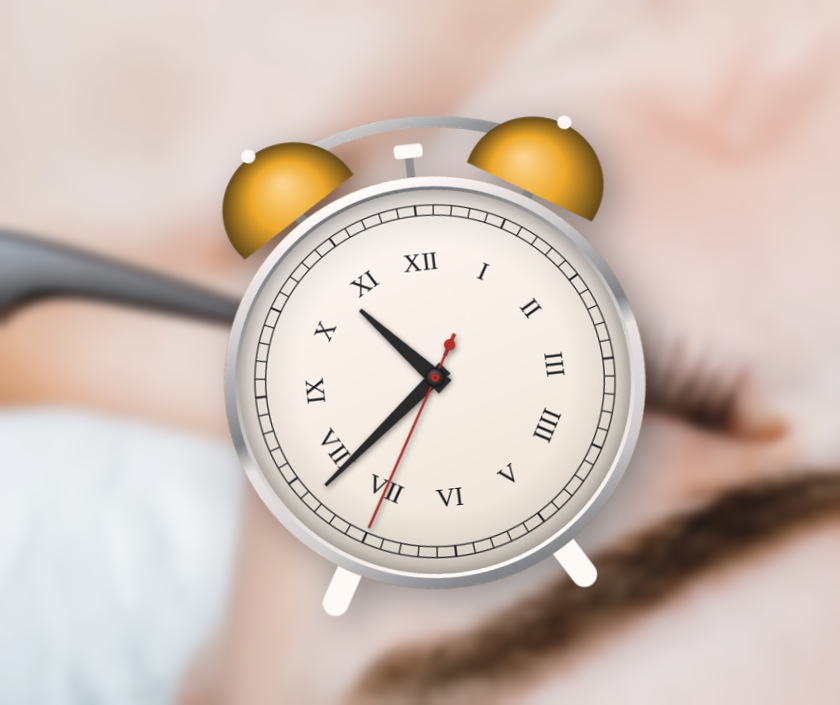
{"hour": 10, "minute": 38, "second": 35}
